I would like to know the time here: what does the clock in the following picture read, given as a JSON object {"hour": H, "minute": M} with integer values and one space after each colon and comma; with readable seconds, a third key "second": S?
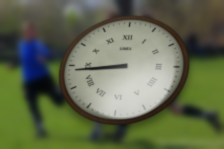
{"hour": 8, "minute": 44}
